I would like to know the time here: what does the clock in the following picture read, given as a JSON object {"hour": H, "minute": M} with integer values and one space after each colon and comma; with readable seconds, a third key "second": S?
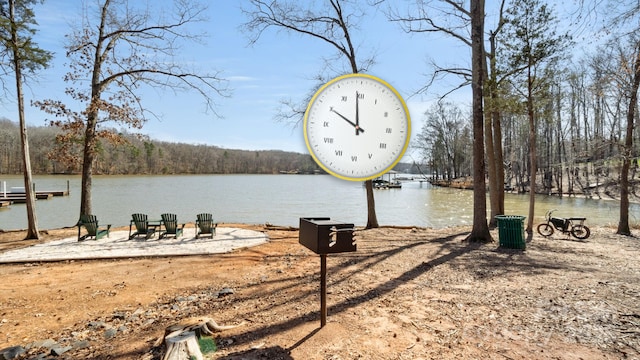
{"hour": 9, "minute": 59}
